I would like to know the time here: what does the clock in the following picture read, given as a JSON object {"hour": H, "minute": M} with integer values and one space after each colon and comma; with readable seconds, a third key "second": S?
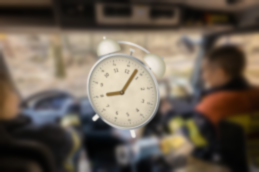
{"hour": 8, "minute": 3}
